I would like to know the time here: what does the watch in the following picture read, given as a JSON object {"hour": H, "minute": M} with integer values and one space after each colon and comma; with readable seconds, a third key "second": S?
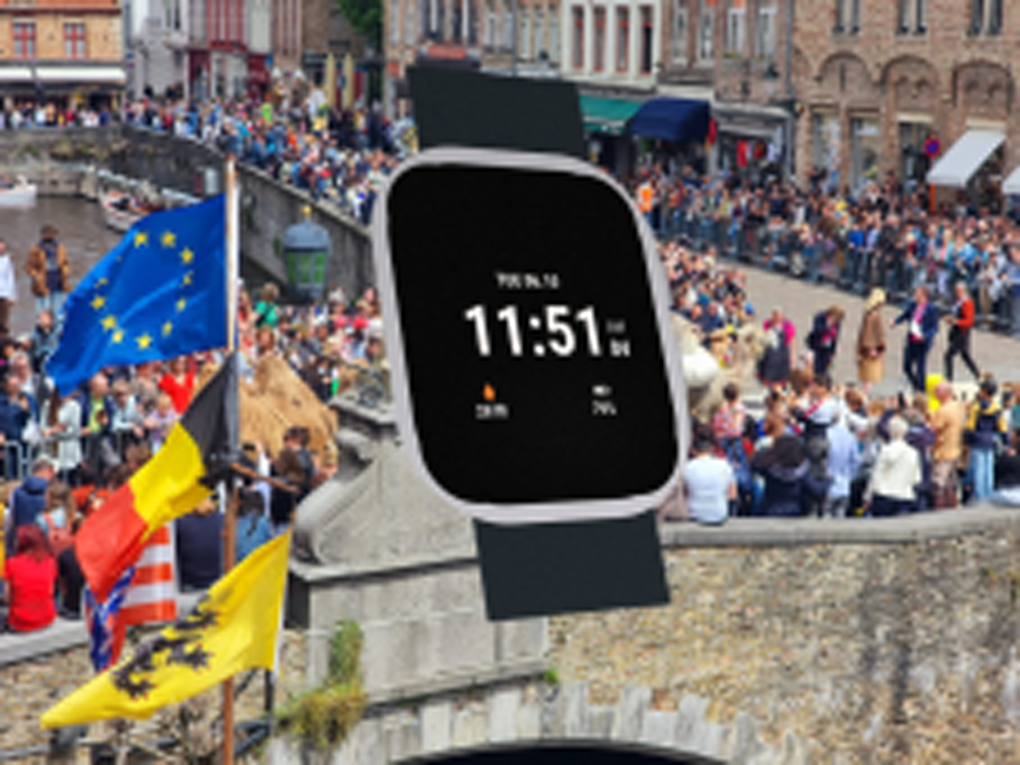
{"hour": 11, "minute": 51}
